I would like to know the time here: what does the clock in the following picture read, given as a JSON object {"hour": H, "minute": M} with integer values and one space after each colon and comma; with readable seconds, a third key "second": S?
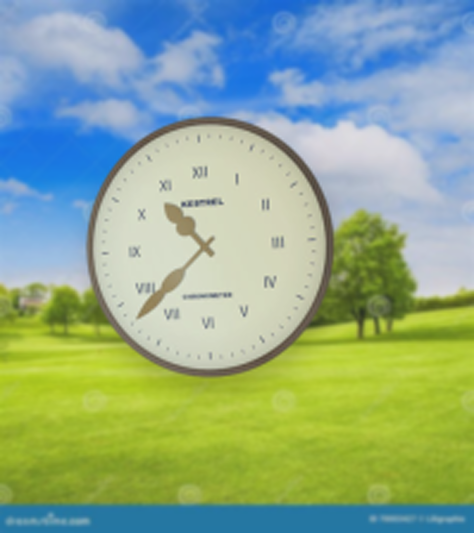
{"hour": 10, "minute": 38}
